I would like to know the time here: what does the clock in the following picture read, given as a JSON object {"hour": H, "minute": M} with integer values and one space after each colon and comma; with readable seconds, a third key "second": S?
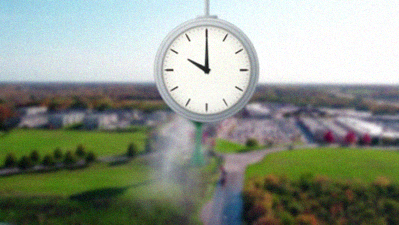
{"hour": 10, "minute": 0}
